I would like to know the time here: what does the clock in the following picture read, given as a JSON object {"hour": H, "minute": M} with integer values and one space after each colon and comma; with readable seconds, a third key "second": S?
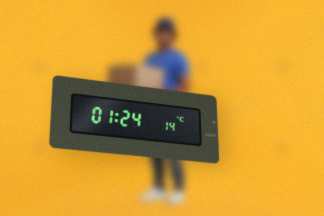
{"hour": 1, "minute": 24}
